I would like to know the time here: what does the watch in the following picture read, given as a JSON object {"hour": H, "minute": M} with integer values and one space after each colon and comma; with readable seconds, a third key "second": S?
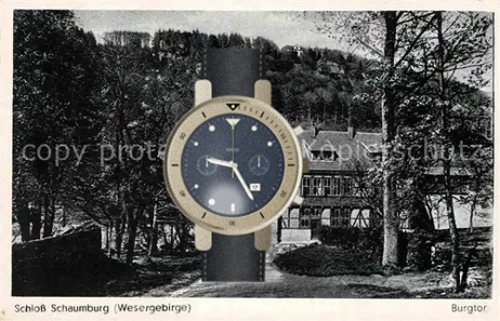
{"hour": 9, "minute": 25}
